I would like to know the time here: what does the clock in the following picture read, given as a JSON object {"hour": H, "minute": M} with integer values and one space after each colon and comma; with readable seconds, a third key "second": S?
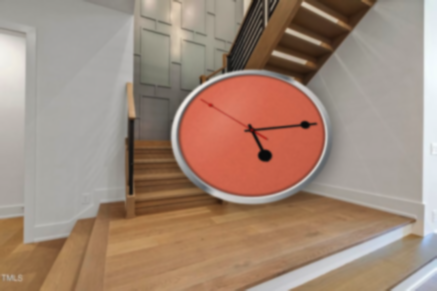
{"hour": 5, "minute": 13, "second": 51}
